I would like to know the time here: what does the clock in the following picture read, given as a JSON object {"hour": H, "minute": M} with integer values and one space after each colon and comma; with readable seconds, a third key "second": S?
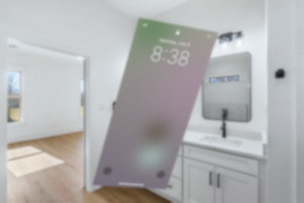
{"hour": 8, "minute": 38}
